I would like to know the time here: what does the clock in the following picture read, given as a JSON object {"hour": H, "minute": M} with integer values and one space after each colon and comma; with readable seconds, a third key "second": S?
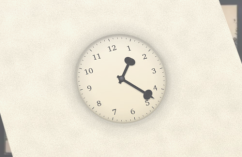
{"hour": 1, "minute": 23}
